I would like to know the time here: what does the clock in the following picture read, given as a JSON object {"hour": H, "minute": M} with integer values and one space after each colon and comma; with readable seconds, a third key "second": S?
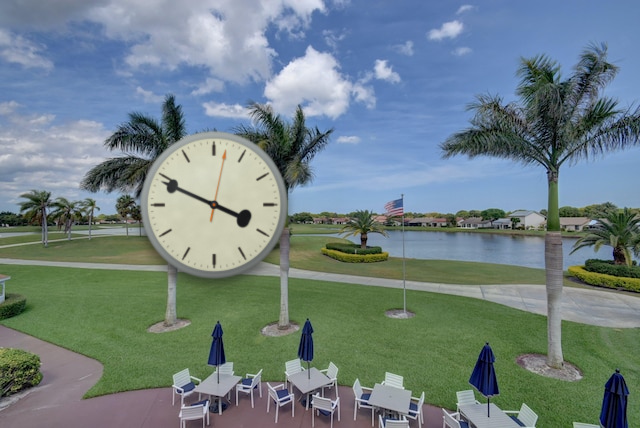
{"hour": 3, "minute": 49, "second": 2}
